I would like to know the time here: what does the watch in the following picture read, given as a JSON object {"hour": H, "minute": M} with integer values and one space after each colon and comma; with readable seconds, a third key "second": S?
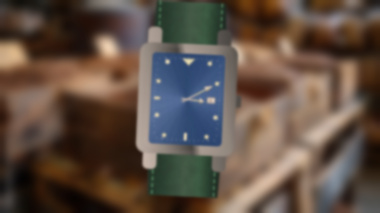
{"hour": 3, "minute": 10}
